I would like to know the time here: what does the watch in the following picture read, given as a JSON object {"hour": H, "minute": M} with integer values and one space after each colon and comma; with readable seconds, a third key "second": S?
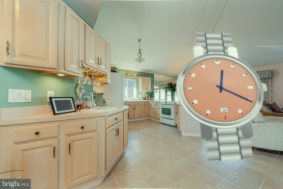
{"hour": 12, "minute": 20}
